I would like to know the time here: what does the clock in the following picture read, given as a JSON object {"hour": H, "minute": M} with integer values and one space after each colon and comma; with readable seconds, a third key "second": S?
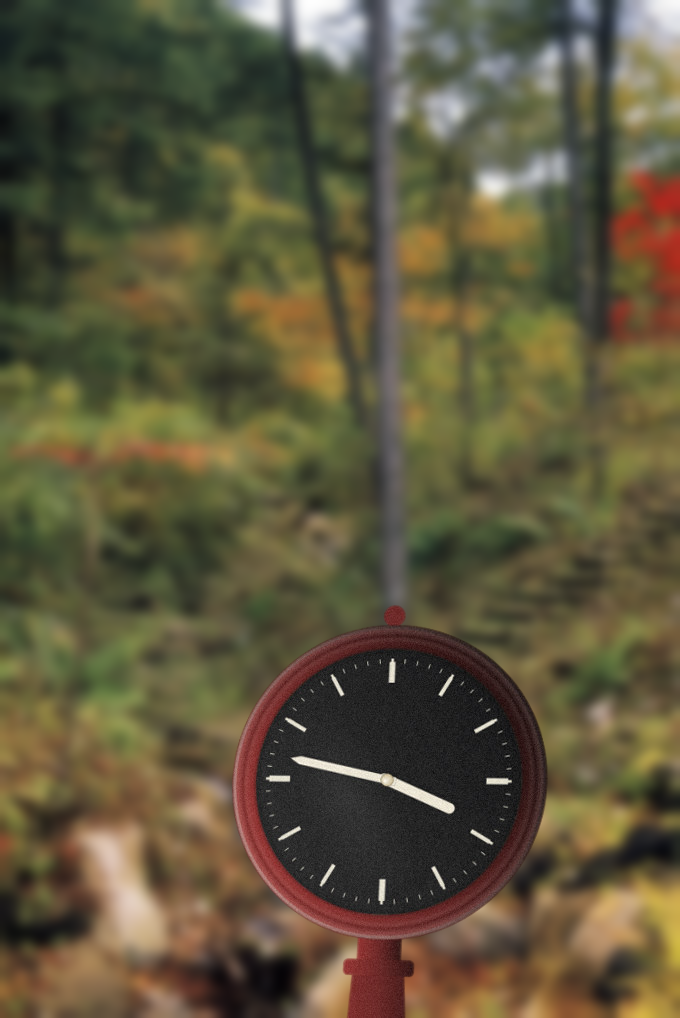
{"hour": 3, "minute": 47}
